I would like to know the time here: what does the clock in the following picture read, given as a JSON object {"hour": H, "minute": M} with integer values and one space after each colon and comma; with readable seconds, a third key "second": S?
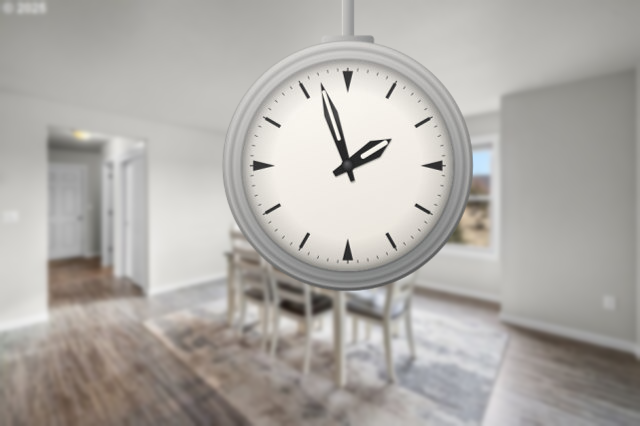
{"hour": 1, "minute": 57}
